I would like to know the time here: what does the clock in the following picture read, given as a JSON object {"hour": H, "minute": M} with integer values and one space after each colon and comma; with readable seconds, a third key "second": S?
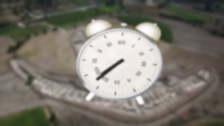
{"hour": 7, "minute": 37}
